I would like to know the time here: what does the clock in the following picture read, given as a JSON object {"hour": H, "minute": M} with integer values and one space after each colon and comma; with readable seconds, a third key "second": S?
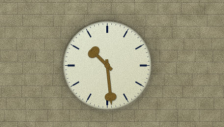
{"hour": 10, "minute": 29}
